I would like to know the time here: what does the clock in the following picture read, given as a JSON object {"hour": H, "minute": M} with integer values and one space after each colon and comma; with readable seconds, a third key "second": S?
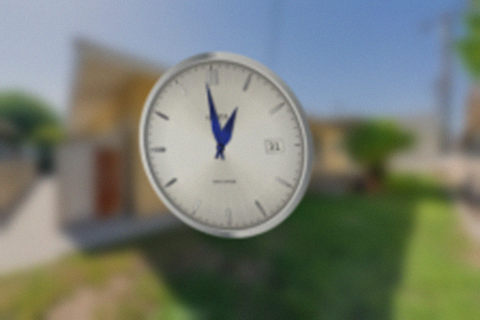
{"hour": 12, "minute": 59}
